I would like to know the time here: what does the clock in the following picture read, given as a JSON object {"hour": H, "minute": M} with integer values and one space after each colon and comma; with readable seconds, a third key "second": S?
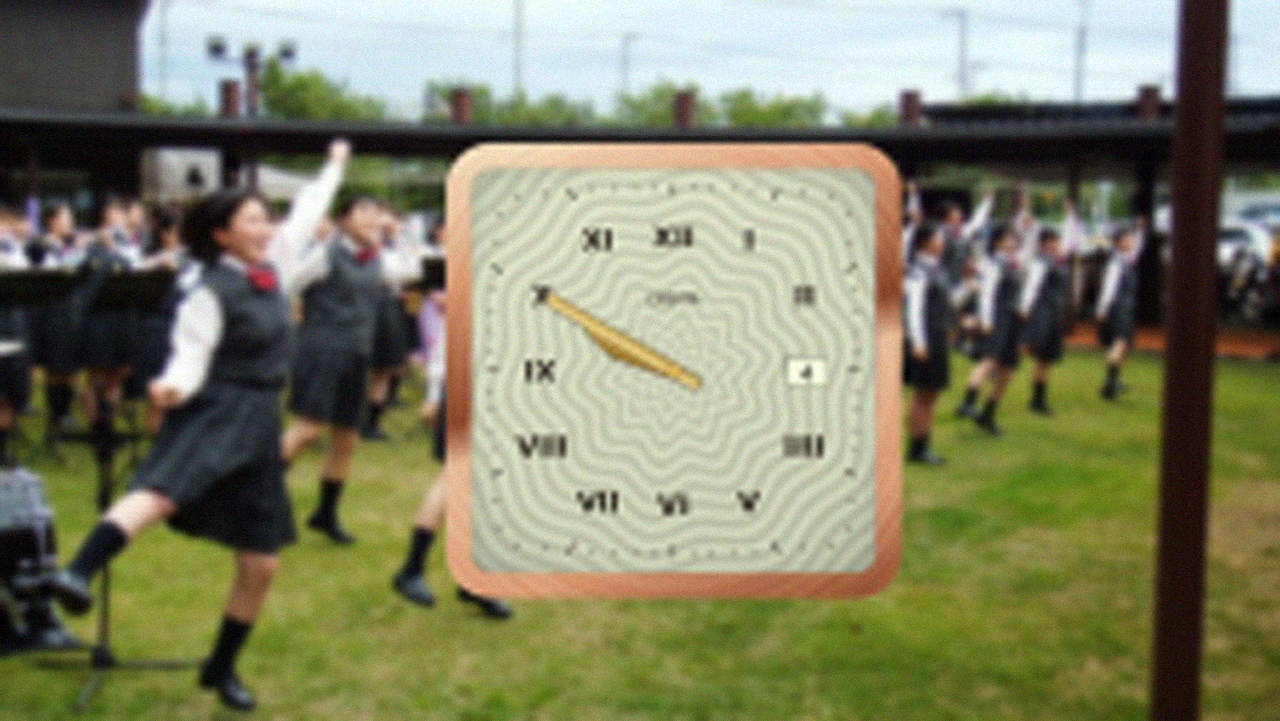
{"hour": 9, "minute": 50}
